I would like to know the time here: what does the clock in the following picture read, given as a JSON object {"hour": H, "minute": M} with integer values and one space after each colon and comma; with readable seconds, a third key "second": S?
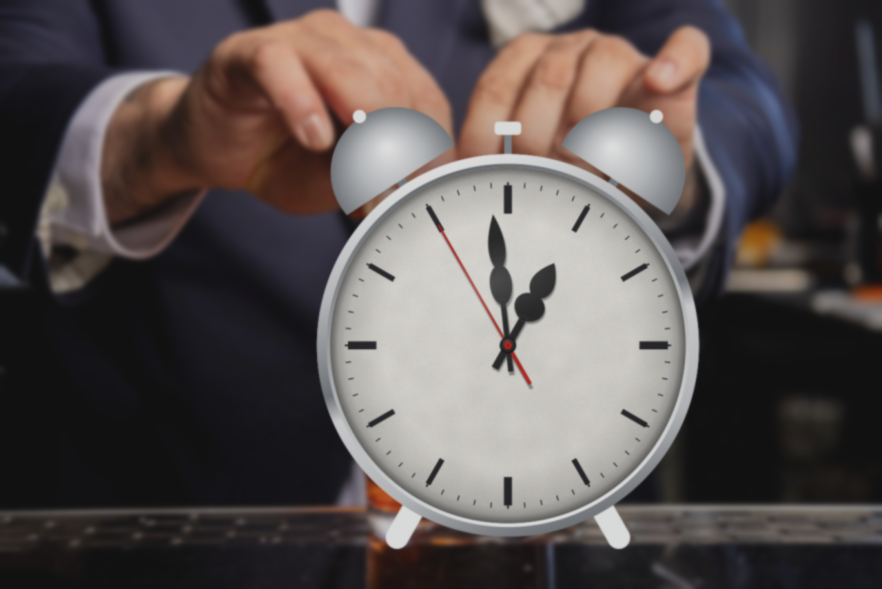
{"hour": 12, "minute": 58, "second": 55}
